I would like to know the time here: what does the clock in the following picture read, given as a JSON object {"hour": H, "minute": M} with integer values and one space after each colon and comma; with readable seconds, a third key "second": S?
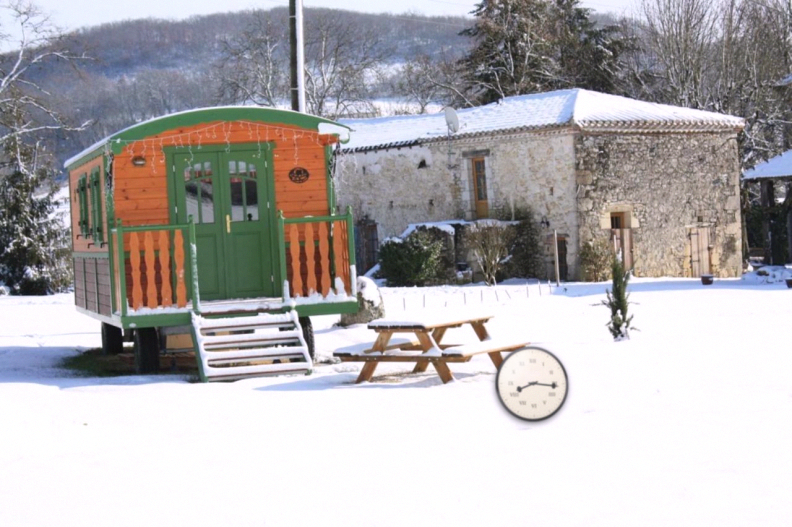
{"hour": 8, "minute": 16}
